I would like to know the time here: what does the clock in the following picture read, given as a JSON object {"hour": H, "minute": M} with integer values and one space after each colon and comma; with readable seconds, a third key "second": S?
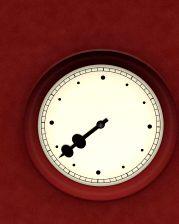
{"hour": 7, "minute": 38}
